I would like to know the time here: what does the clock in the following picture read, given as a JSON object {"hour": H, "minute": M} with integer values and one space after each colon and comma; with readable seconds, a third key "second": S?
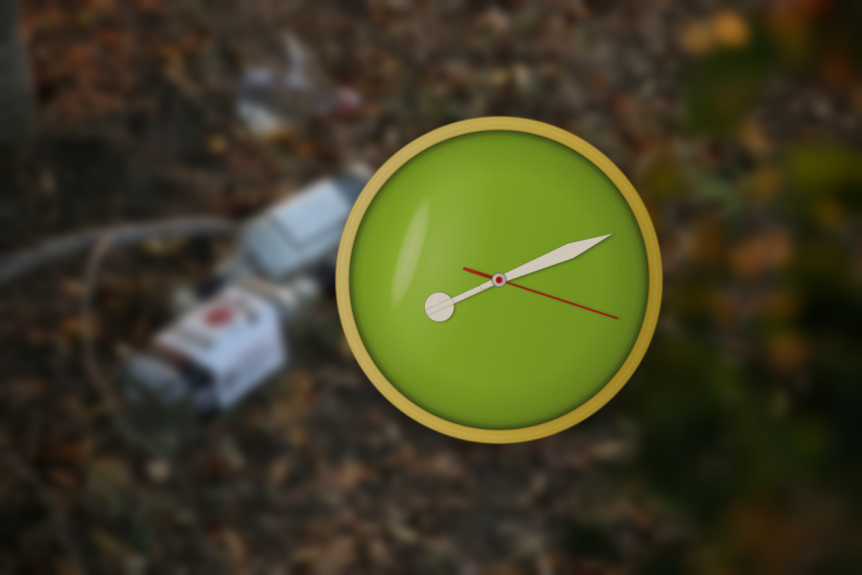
{"hour": 8, "minute": 11, "second": 18}
